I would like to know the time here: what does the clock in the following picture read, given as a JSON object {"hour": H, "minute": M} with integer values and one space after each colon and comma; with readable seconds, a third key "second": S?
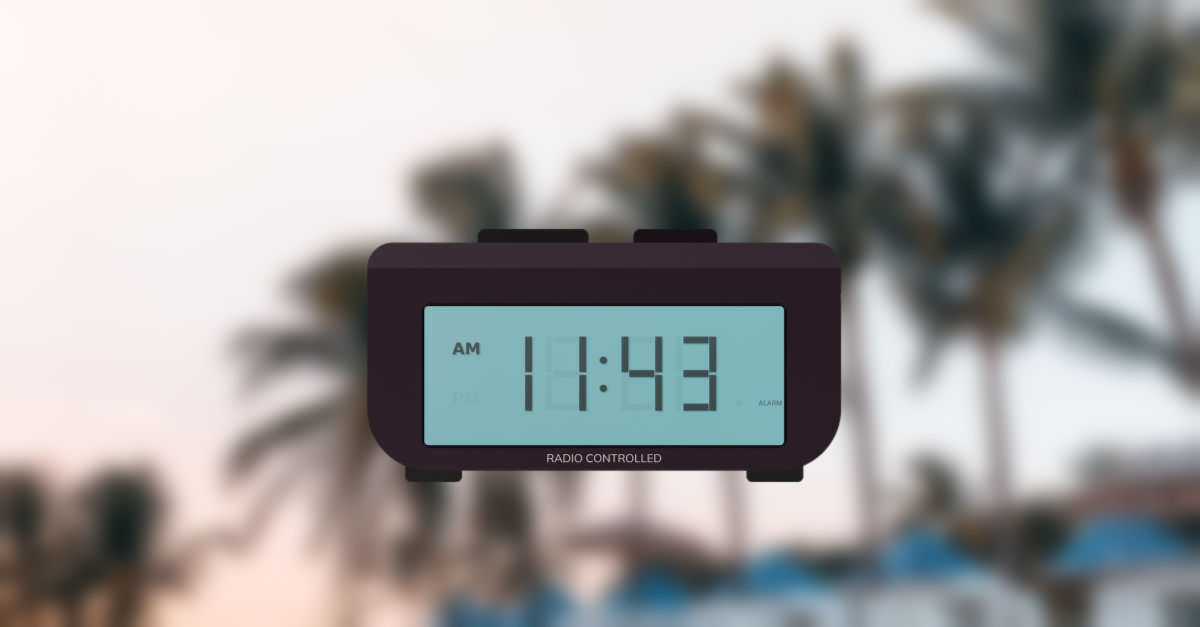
{"hour": 11, "minute": 43}
